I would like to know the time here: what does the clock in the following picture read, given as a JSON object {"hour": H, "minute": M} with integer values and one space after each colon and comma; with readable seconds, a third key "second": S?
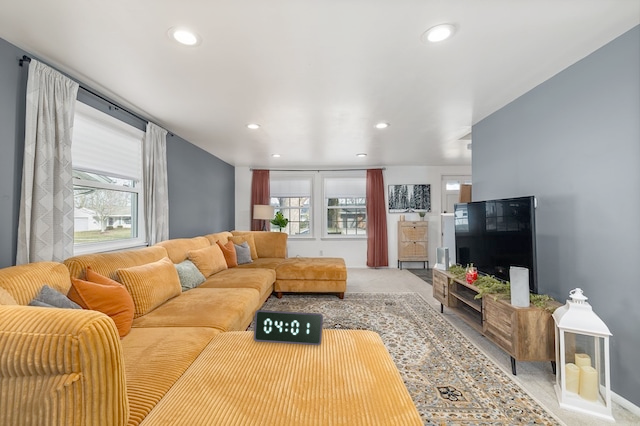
{"hour": 4, "minute": 1}
